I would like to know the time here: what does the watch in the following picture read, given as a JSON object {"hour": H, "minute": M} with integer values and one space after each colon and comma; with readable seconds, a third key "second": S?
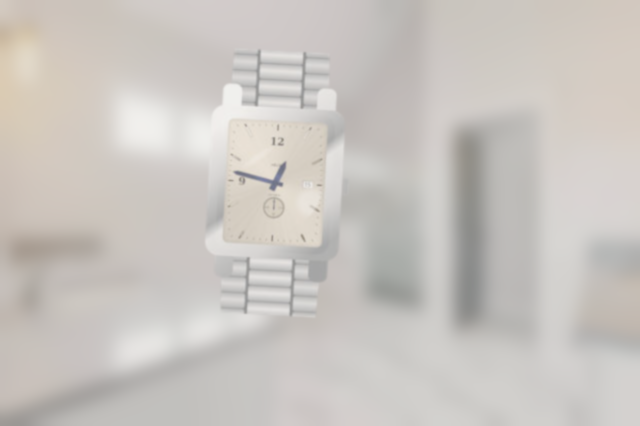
{"hour": 12, "minute": 47}
